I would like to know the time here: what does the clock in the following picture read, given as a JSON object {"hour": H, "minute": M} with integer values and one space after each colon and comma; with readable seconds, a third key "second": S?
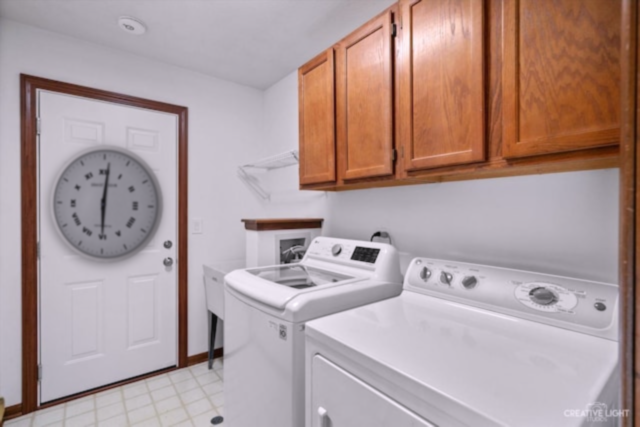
{"hour": 6, "minute": 1}
